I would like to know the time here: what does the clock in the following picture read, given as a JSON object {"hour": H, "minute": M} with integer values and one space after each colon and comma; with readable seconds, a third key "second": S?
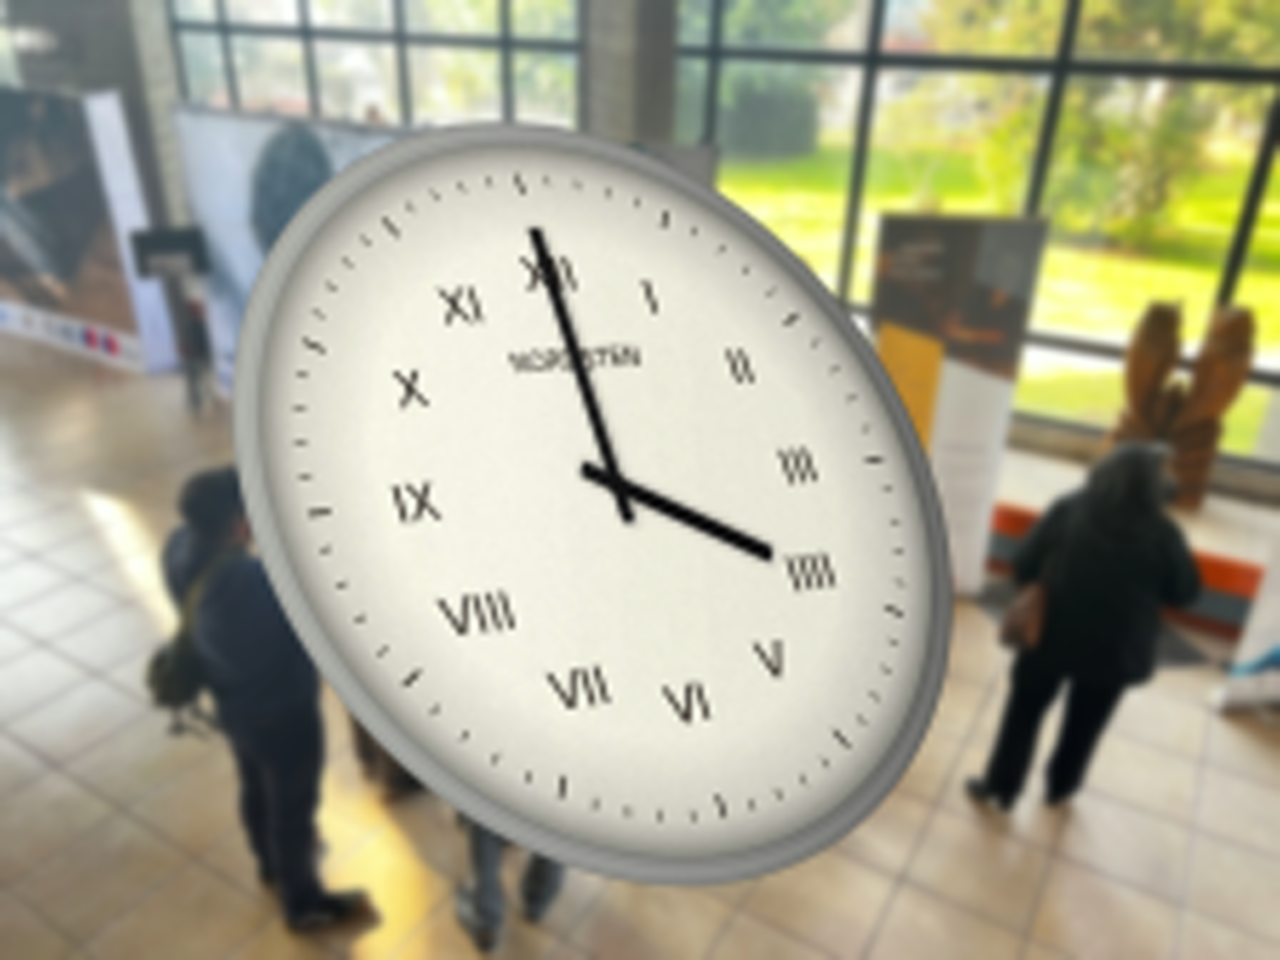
{"hour": 4, "minute": 0}
